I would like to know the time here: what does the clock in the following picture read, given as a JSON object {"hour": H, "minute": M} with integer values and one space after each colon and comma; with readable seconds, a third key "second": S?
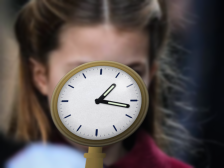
{"hour": 1, "minute": 17}
